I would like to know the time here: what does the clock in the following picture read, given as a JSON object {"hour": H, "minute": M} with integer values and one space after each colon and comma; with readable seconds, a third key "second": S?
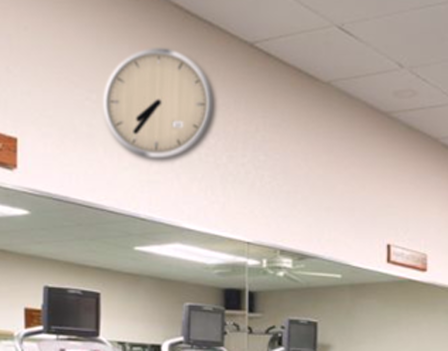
{"hour": 7, "minute": 36}
